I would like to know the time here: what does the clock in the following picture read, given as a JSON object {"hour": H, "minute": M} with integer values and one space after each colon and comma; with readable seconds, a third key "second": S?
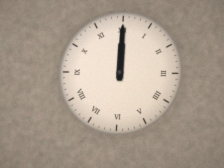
{"hour": 12, "minute": 0}
